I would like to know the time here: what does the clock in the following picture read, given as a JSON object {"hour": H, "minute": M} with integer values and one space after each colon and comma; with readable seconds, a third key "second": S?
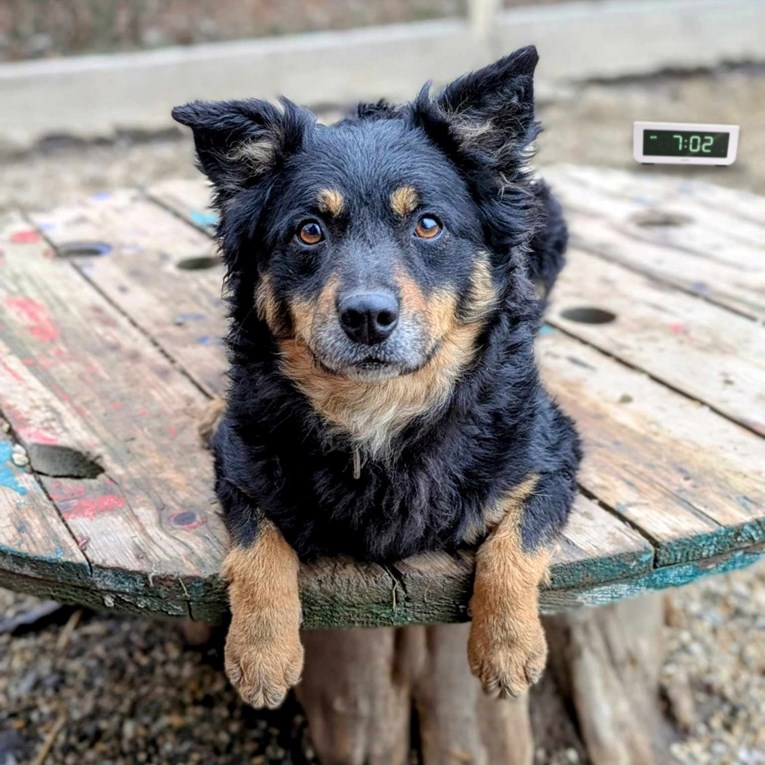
{"hour": 7, "minute": 2}
